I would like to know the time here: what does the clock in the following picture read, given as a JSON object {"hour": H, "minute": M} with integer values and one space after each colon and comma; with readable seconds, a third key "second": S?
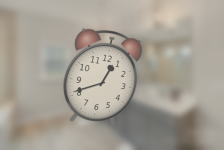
{"hour": 12, "minute": 41}
